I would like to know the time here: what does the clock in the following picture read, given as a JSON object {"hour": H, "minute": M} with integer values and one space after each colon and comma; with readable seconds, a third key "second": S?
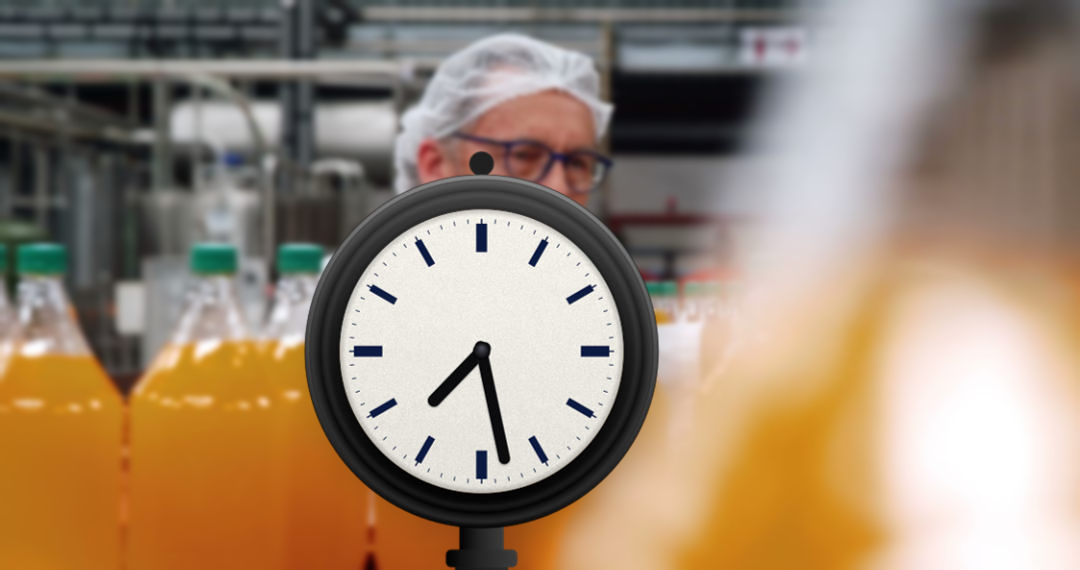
{"hour": 7, "minute": 28}
